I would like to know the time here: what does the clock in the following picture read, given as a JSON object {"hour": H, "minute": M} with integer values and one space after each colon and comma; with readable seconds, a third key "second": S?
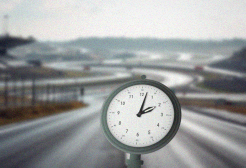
{"hour": 2, "minute": 2}
